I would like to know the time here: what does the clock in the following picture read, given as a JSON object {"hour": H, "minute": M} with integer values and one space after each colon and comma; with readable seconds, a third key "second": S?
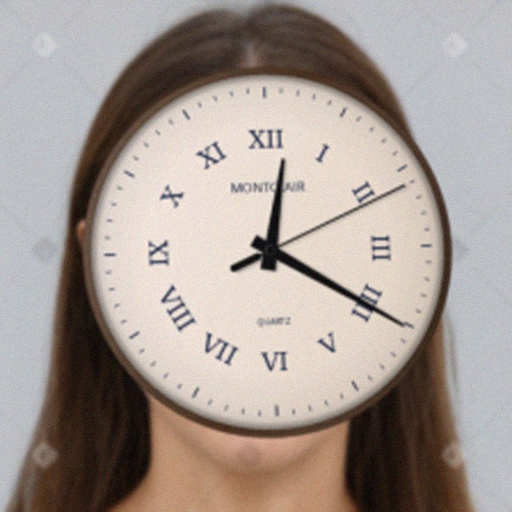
{"hour": 12, "minute": 20, "second": 11}
